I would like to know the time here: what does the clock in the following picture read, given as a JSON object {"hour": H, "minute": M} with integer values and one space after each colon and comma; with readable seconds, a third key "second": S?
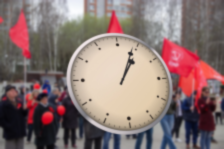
{"hour": 1, "minute": 4}
